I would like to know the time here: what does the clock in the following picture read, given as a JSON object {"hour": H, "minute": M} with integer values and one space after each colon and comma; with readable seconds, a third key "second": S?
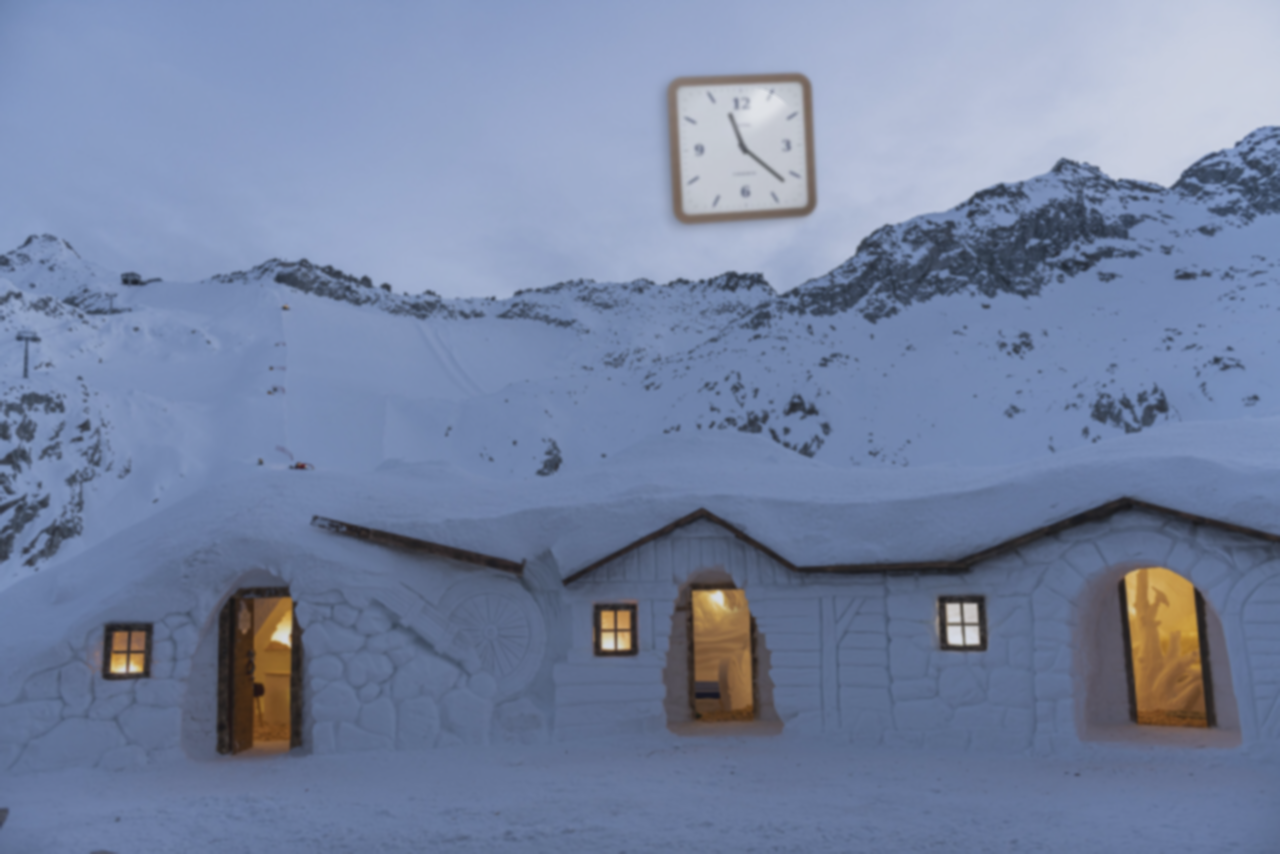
{"hour": 11, "minute": 22}
